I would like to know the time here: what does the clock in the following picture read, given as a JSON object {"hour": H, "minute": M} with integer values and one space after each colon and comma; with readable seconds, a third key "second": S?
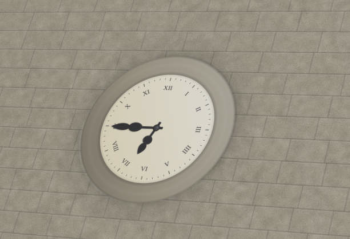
{"hour": 6, "minute": 45}
